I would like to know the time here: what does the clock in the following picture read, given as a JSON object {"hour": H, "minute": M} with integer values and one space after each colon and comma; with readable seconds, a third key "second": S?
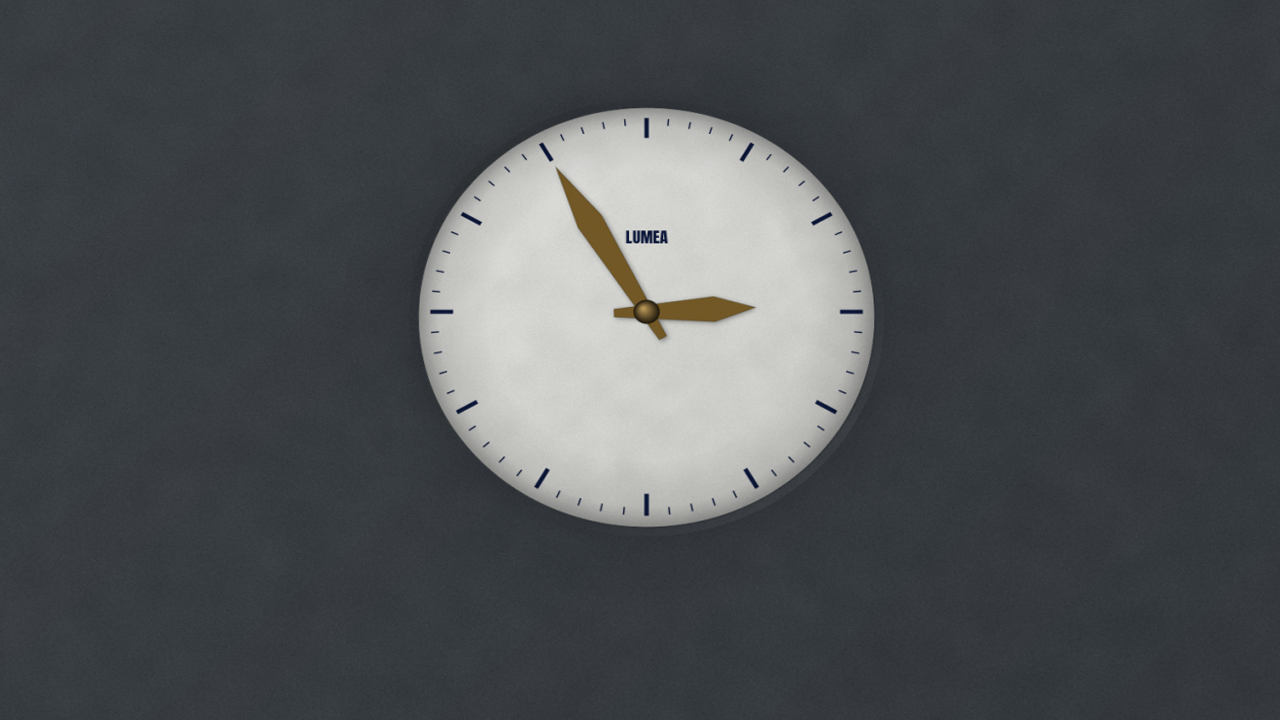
{"hour": 2, "minute": 55}
